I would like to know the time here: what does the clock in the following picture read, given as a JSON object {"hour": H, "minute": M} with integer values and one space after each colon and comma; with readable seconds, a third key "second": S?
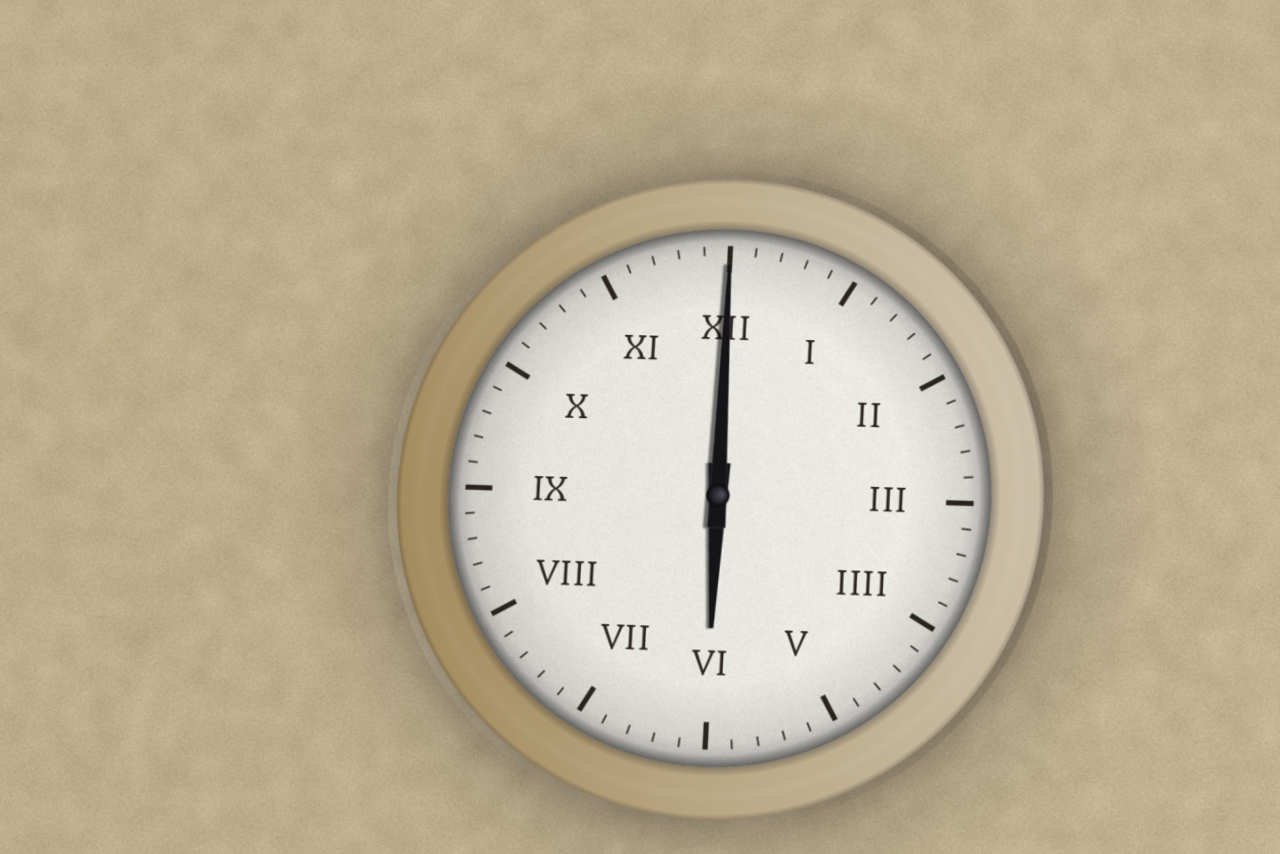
{"hour": 6, "minute": 0}
